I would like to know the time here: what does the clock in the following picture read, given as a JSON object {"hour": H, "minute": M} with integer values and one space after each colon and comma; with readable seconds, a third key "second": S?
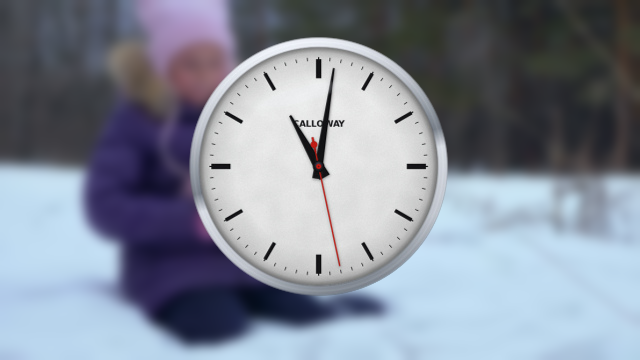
{"hour": 11, "minute": 1, "second": 28}
